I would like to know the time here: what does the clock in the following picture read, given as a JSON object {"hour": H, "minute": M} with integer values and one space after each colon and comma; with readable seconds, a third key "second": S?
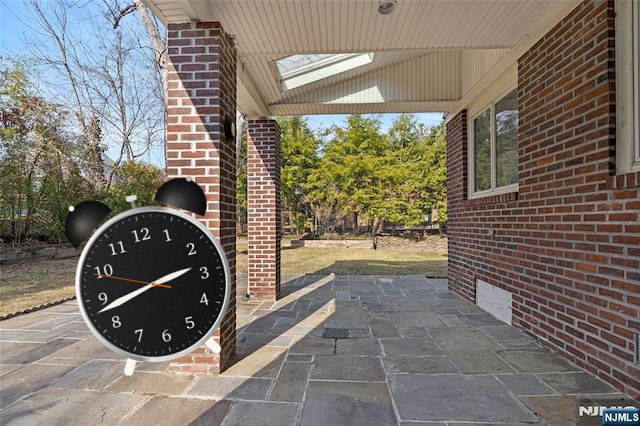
{"hour": 2, "minute": 42, "second": 49}
